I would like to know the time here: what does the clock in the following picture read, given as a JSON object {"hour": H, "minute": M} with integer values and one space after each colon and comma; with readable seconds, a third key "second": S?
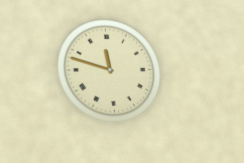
{"hour": 11, "minute": 48}
